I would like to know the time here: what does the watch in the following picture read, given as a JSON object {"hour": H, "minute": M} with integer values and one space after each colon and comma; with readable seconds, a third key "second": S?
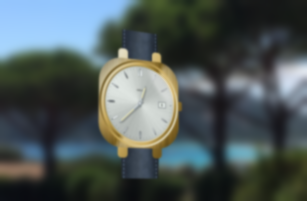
{"hour": 12, "minute": 38}
